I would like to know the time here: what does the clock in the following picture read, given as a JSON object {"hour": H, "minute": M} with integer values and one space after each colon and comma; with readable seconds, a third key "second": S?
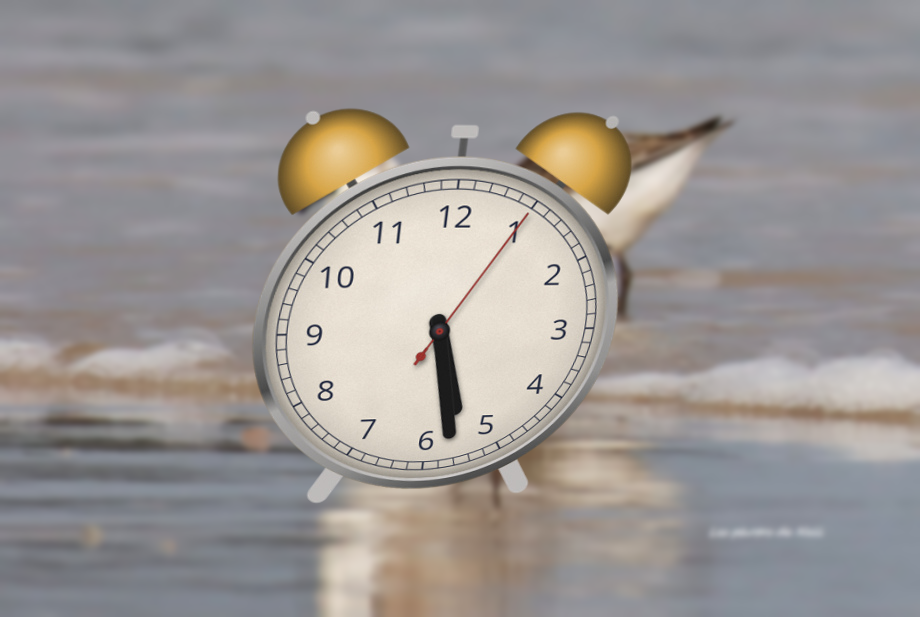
{"hour": 5, "minute": 28, "second": 5}
